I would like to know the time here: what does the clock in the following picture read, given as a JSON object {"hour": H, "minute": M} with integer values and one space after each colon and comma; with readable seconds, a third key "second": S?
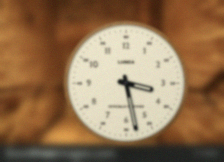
{"hour": 3, "minute": 28}
